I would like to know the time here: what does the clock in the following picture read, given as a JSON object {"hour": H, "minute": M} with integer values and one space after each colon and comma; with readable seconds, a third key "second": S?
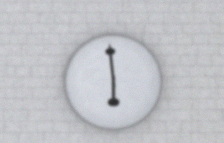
{"hour": 5, "minute": 59}
